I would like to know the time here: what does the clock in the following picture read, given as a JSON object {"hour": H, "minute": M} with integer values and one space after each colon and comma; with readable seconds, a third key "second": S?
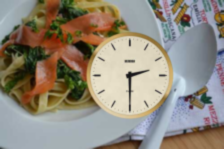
{"hour": 2, "minute": 30}
